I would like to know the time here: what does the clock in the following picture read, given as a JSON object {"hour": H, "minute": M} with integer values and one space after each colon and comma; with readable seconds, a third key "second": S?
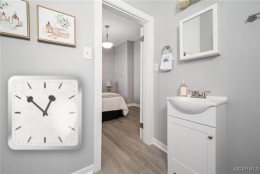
{"hour": 12, "minute": 52}
